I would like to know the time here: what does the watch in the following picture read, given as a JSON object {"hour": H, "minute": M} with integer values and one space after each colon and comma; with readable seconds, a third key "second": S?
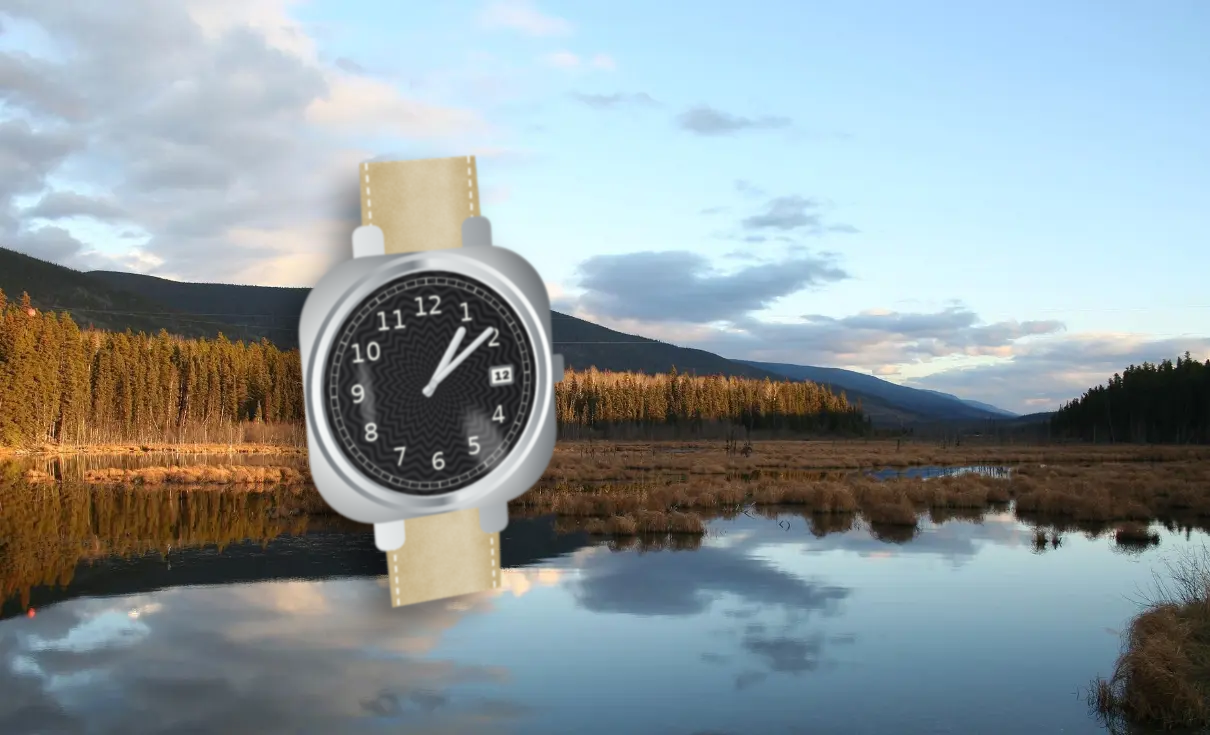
{"hour": 1, "minute": 9}
